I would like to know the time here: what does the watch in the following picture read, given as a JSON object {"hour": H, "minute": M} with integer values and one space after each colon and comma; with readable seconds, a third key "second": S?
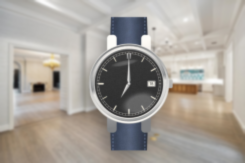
{"hour": 7, "minute": 0}
